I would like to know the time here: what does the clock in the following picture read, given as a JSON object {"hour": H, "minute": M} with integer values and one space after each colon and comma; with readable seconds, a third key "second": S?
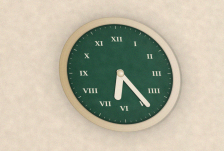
{"hour": 6, "minute": 24}
